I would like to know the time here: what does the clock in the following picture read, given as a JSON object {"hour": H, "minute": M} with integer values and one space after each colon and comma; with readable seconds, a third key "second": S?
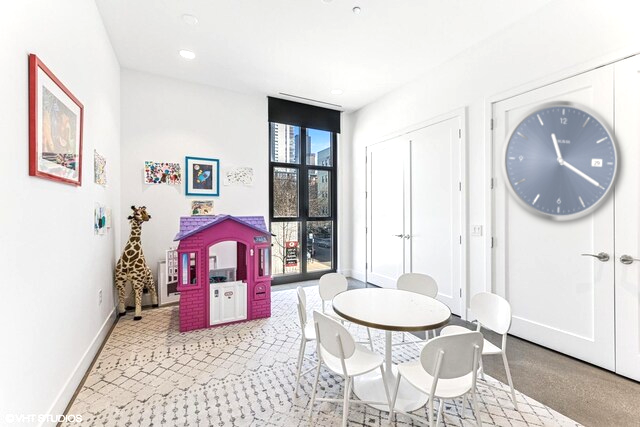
{"hour": 11, "minute": 20}
